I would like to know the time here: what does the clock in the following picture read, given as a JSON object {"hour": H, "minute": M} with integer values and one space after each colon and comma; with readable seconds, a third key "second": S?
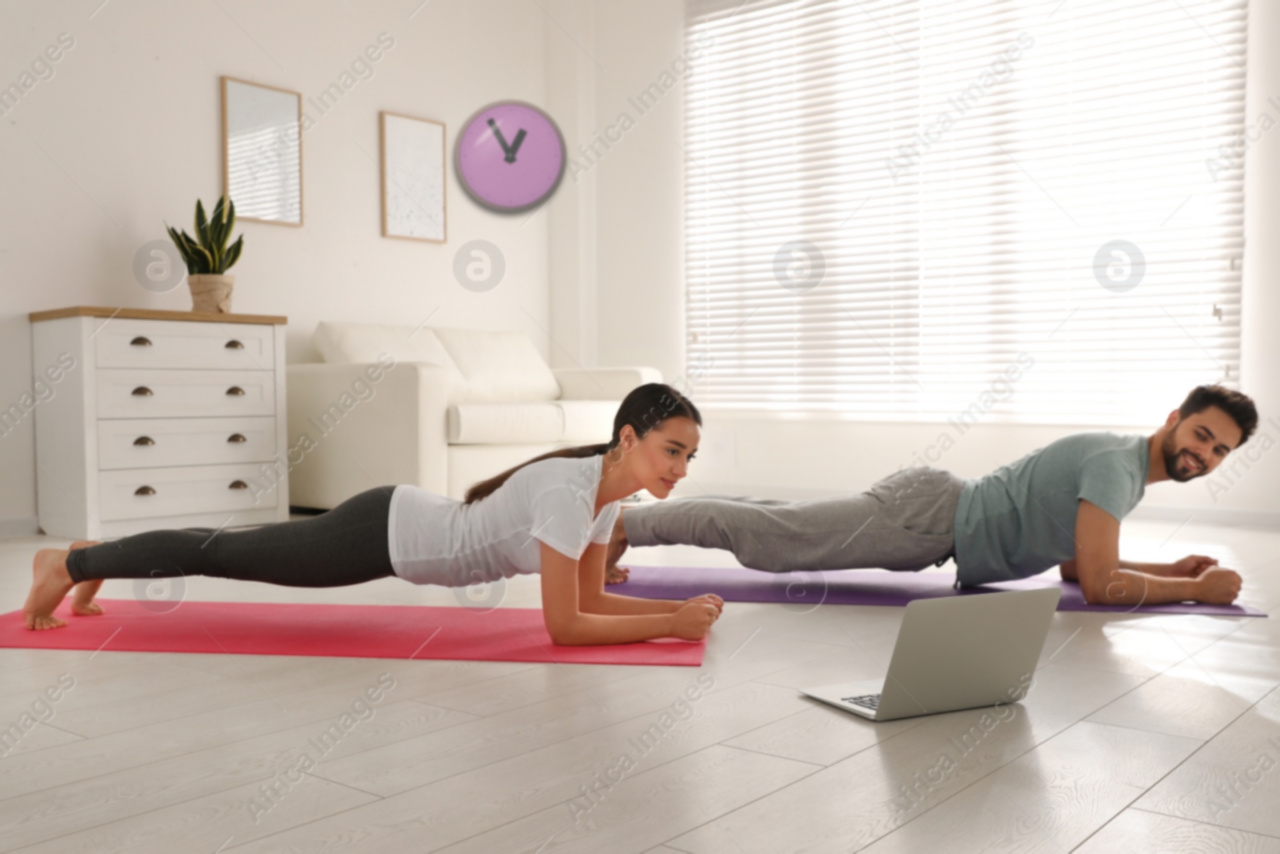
{"hour": 12, "minute": 55}
